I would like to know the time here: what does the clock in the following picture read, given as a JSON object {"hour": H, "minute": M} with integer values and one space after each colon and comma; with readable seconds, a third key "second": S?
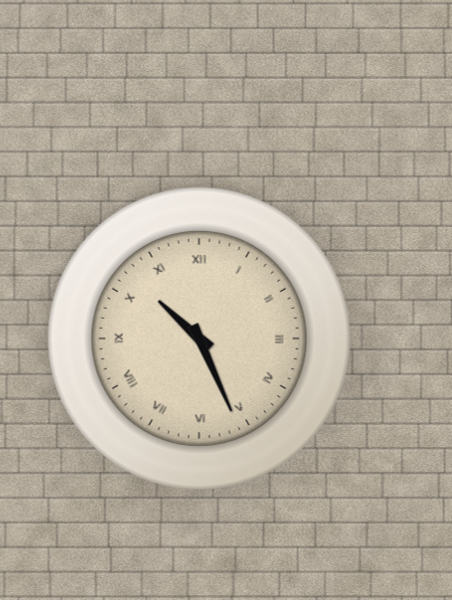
{"hour": 10, "minute": 26}
